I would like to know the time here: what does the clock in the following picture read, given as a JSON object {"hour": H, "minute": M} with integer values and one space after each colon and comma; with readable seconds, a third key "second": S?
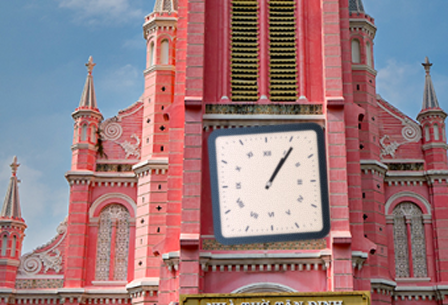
{"hour": 1, "minute": 6}
